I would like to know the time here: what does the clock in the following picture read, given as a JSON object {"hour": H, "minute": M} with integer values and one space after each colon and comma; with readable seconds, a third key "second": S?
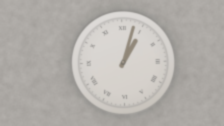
{"hour": 1, "minute": 3}
